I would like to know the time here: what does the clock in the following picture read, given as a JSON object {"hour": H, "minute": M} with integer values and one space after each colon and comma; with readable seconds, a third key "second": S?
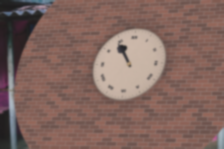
{"hour": 10, "minute": 54}
